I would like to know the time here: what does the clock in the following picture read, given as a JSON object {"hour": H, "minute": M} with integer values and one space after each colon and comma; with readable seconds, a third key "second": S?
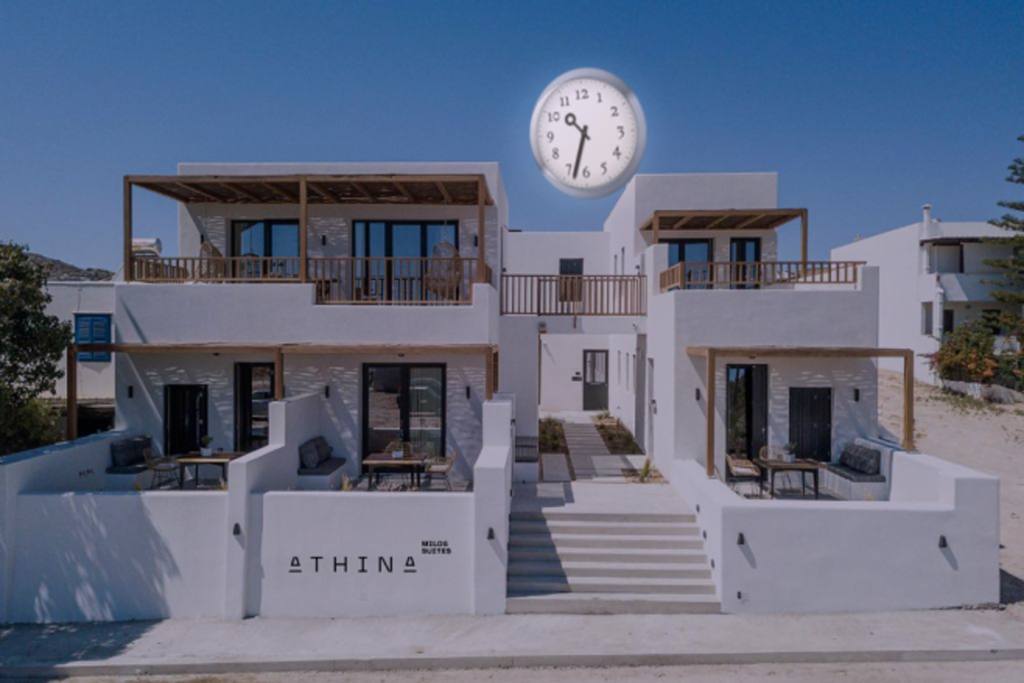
{"hour": 10, "minute": 33}
